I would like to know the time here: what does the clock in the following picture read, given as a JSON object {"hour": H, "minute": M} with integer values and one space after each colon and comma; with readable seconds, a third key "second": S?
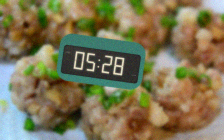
{"hour": 5, "minute": 28}
